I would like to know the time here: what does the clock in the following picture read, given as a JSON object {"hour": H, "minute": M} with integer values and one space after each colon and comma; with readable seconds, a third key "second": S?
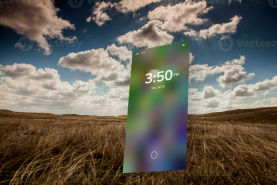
{"hour": 3, "minute": 50}
